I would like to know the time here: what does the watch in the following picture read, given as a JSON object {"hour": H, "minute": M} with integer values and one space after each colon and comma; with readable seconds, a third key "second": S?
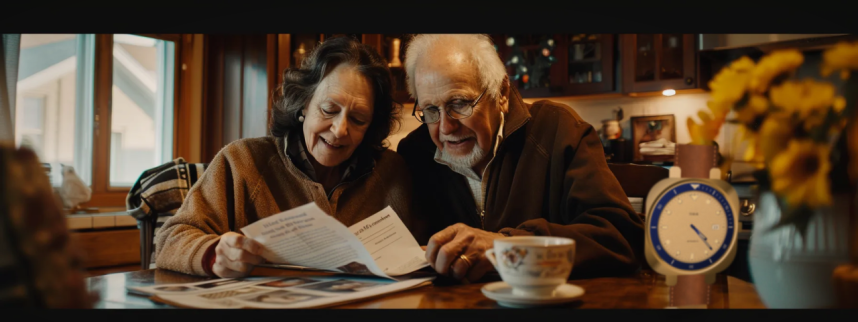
{"hour": 4, "minute": 23}
